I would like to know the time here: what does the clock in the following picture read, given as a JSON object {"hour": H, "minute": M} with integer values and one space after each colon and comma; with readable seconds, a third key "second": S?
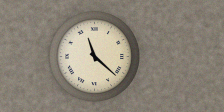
{"hour": 11, "minute": 22}
